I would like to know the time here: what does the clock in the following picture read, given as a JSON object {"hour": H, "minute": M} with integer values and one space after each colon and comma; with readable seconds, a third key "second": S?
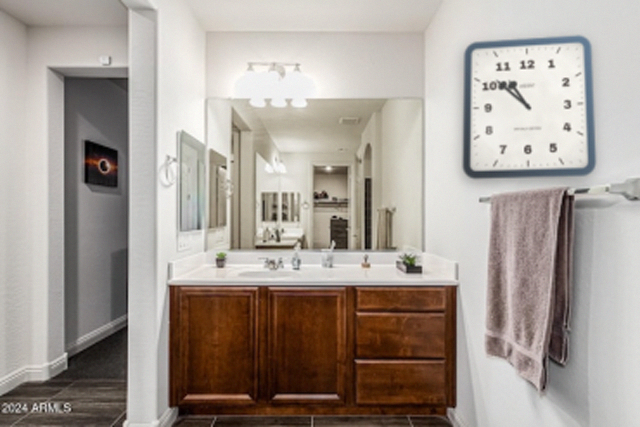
{"hour": 10, "minute": 52}
